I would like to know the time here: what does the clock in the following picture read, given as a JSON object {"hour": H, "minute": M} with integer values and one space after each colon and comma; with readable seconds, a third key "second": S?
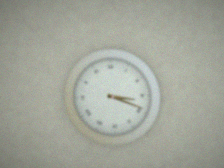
{"hour": 3, "minute": 19}
